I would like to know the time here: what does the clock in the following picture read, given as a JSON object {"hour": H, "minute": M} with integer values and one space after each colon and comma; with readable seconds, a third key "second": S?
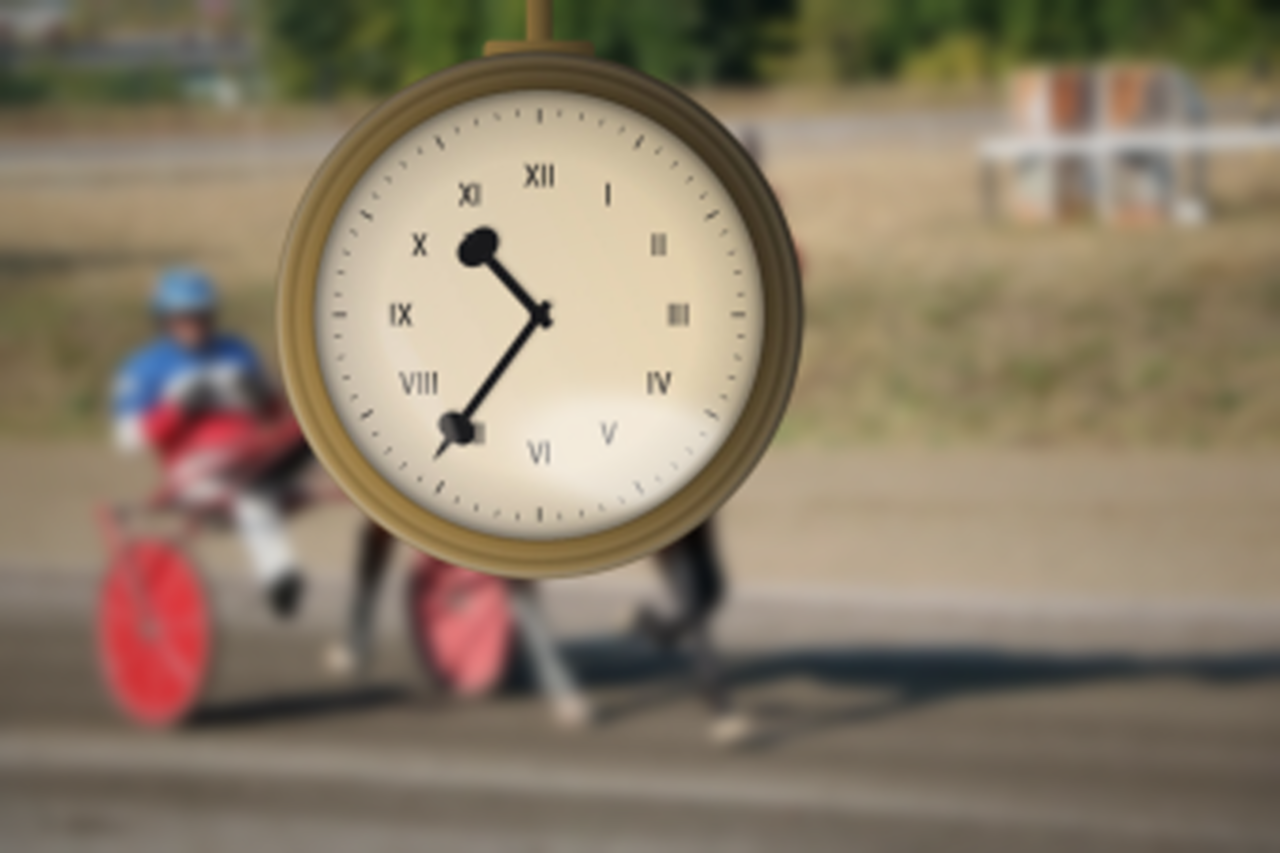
{"hour": 10, "minute": 36}
